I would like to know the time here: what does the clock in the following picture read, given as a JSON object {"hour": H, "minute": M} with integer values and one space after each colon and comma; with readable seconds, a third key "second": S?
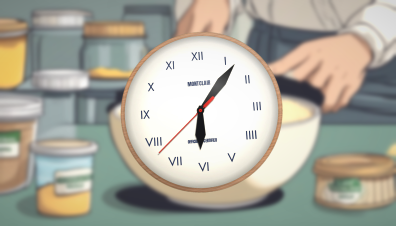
{"hour": 6, "minute": 6, "second": 38}
